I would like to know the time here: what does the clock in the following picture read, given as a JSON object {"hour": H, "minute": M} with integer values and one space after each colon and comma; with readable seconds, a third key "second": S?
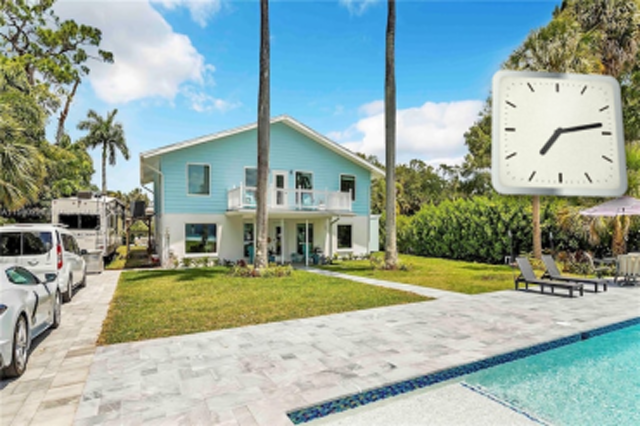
{"hour": 7, "minute": 13}
